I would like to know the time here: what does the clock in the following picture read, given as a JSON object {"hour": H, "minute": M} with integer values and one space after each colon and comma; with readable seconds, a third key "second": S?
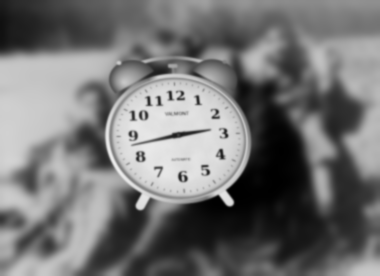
{"hour": 2, "minute": 43}
